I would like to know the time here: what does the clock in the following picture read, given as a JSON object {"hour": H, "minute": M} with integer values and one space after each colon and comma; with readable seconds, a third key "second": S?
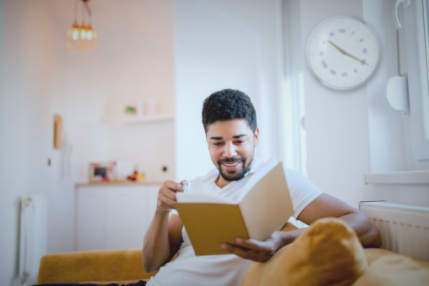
{"hour": 10, "minute": 20}
